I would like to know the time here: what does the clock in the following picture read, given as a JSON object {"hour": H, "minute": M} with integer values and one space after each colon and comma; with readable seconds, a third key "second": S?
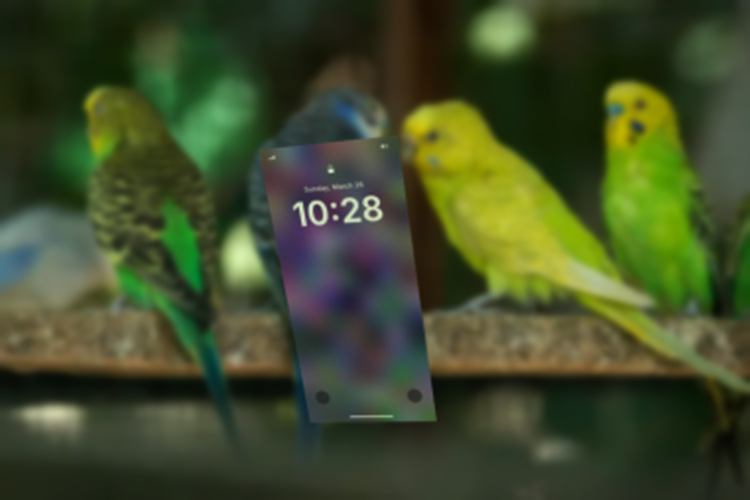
{"hour": 10, "minute": 28}
